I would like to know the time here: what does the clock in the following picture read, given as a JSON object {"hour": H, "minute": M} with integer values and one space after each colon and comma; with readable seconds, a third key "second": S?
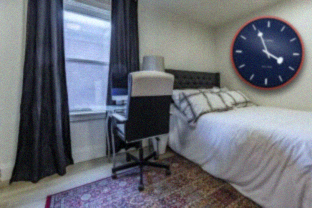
{"hour": 3, "minute": 56}
